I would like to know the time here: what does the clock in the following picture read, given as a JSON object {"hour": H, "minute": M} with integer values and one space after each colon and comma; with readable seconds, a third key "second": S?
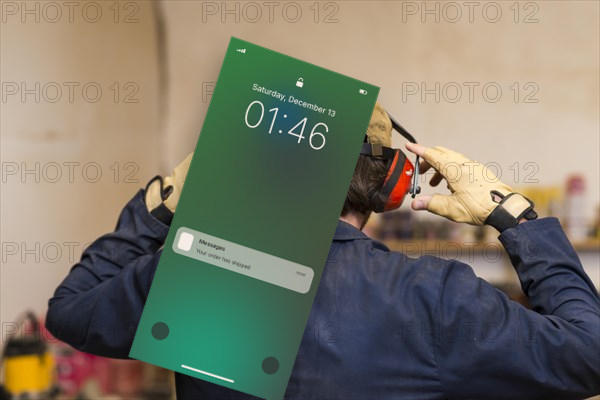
{"hour": 1, "minute": 46}
